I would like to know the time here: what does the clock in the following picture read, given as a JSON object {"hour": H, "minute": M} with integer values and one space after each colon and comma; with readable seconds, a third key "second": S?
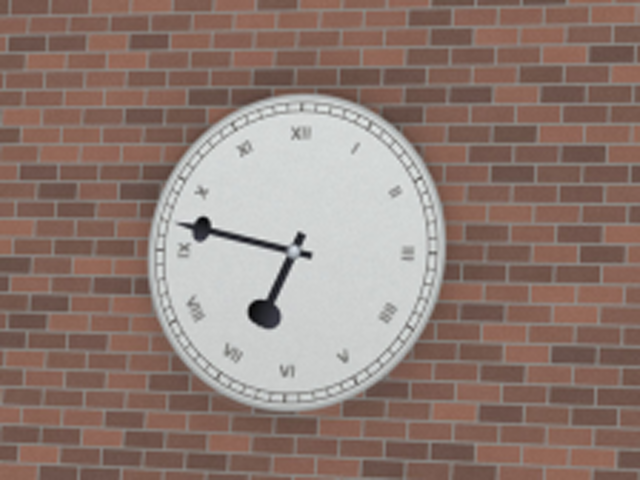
{"hour": 6, "minute": 47}
